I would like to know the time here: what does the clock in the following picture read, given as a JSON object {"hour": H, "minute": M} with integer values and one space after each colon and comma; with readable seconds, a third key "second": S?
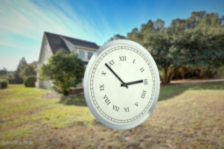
{"hour": 2, "minute": 53}
